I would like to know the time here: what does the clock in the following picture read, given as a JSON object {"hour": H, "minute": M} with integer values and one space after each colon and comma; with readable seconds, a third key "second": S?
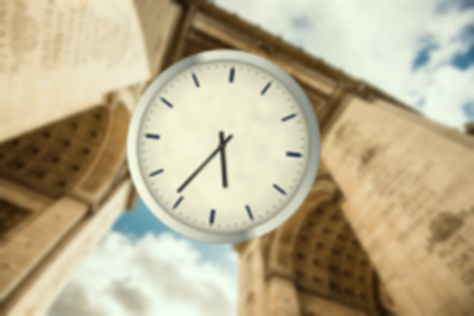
{"hour": 5, "minute": 36}
